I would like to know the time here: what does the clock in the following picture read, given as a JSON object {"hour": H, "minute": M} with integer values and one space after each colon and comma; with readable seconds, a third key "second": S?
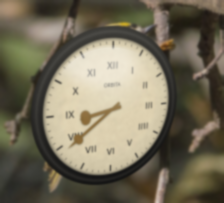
{"hour": 8, "minute": 39}
